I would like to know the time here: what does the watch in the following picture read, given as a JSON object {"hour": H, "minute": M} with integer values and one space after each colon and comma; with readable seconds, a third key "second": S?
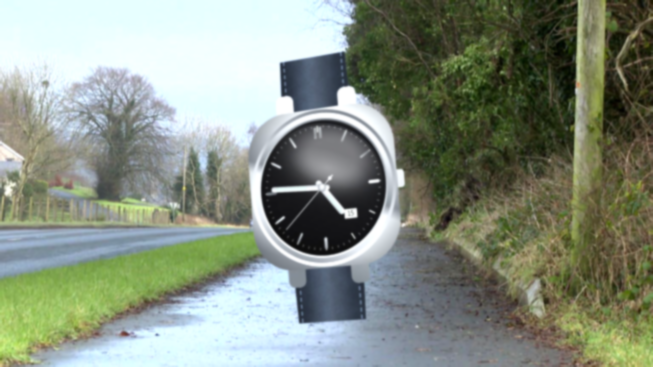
{"hour": 4, "minute": 45, "second": 38}
